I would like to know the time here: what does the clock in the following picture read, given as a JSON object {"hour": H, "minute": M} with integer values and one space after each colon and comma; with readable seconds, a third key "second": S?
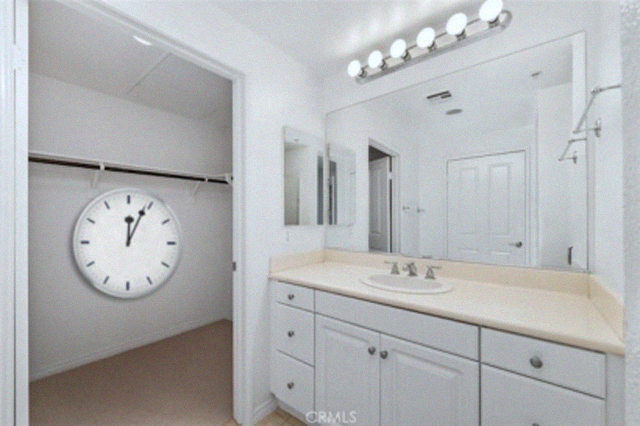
{"hour": 12, "minute": 4}
